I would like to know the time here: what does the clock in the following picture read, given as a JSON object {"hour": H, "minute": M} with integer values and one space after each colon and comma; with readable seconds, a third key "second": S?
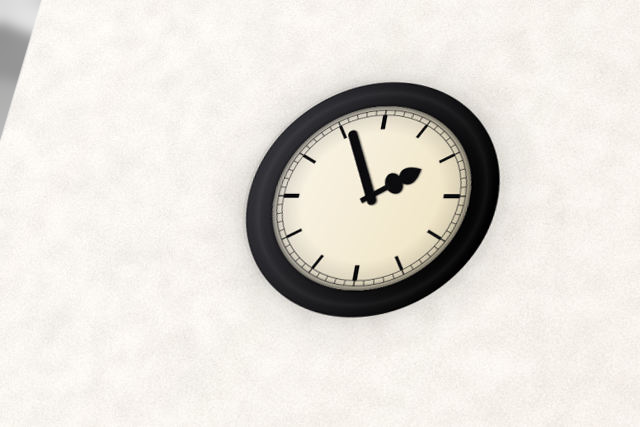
{"hour": 1, "minute": 56}
